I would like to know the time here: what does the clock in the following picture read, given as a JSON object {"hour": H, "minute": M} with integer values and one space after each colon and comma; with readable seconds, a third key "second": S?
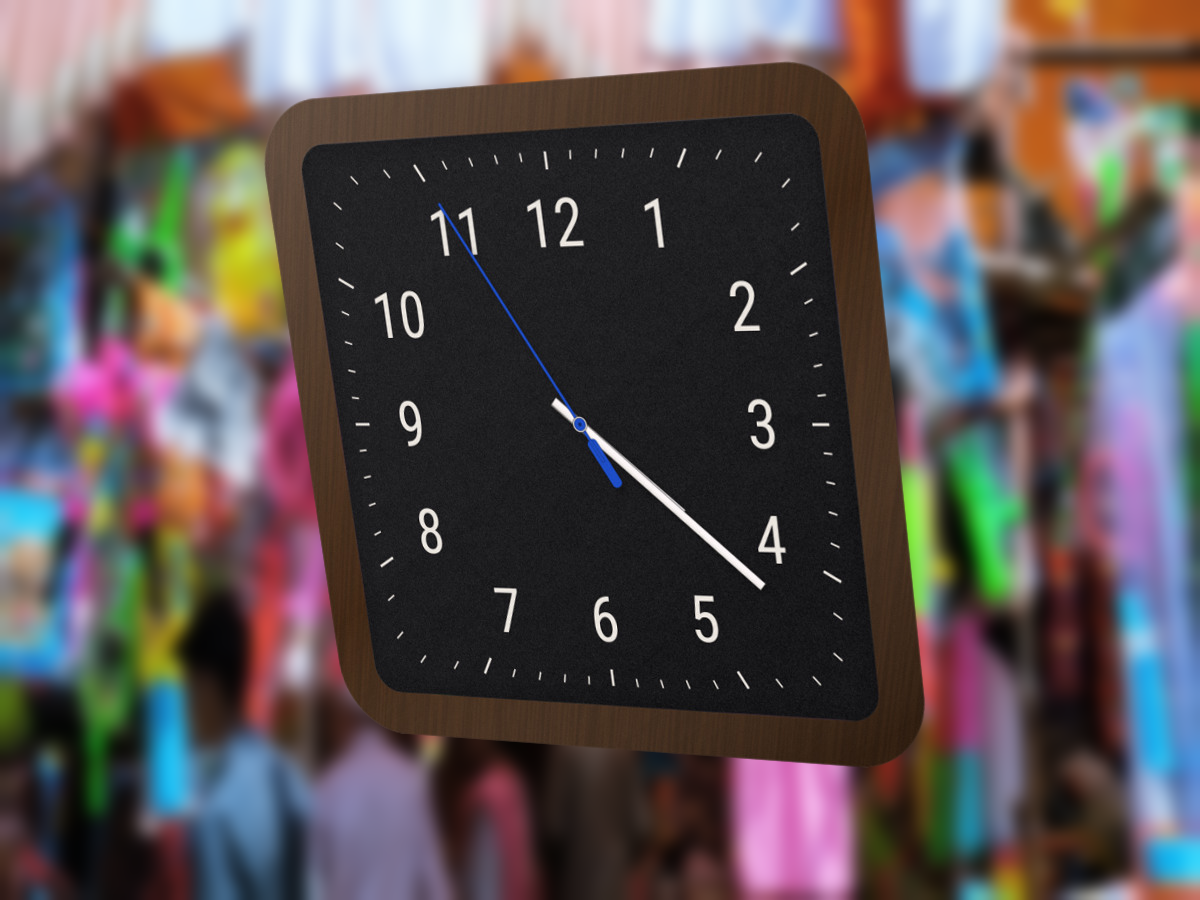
{"hour": 4, "minute": 21, "second": 55}
